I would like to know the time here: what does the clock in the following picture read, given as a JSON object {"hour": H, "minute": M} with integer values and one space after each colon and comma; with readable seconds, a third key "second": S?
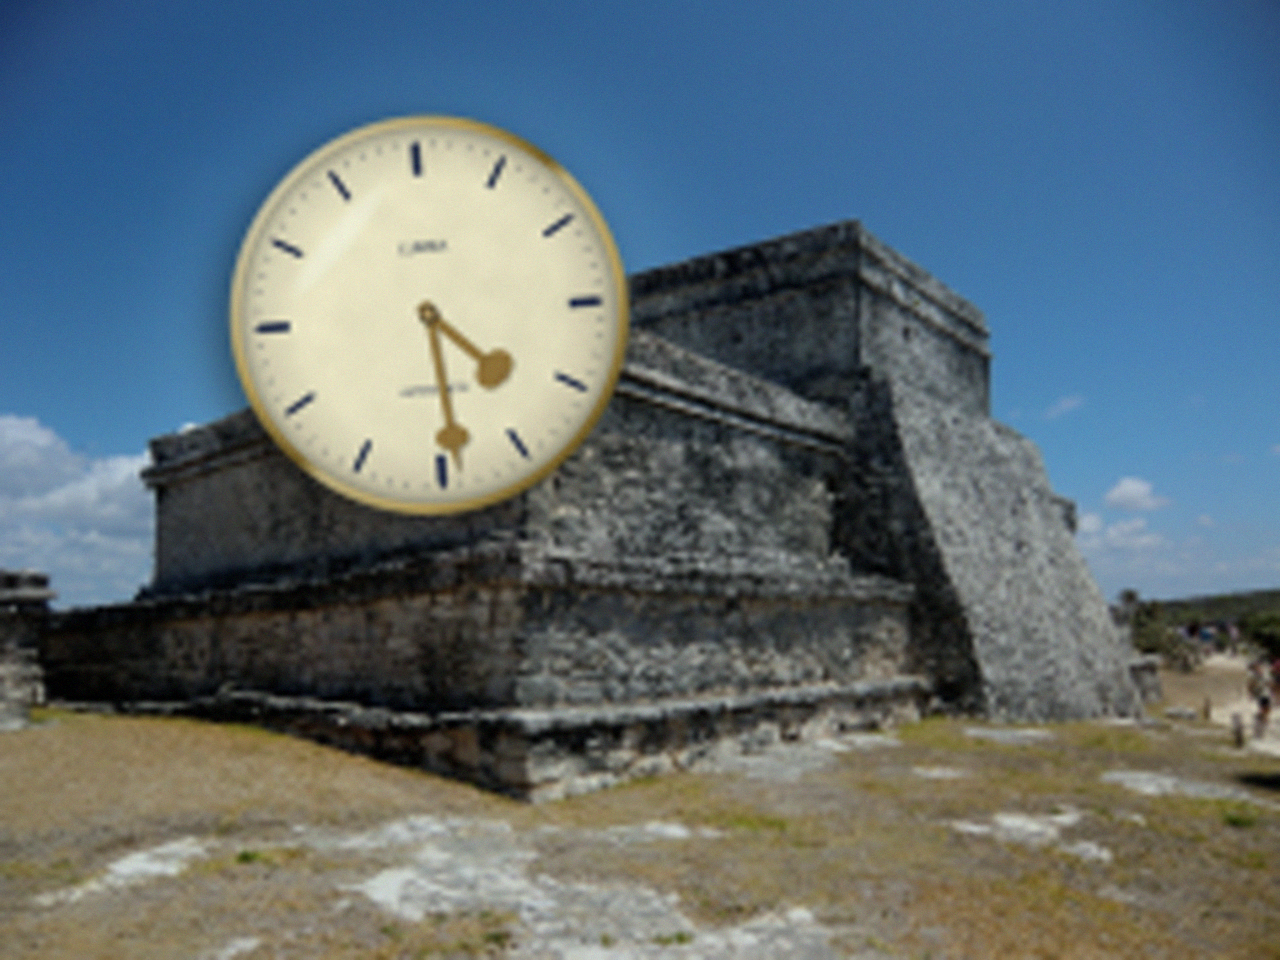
{"hour": 4, "minute": 29}
